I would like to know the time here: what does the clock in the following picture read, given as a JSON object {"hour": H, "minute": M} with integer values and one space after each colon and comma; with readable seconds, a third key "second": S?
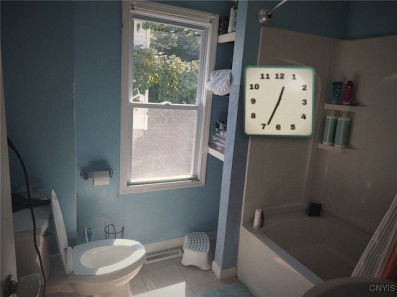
{"hour": 12, "minute": 34}
